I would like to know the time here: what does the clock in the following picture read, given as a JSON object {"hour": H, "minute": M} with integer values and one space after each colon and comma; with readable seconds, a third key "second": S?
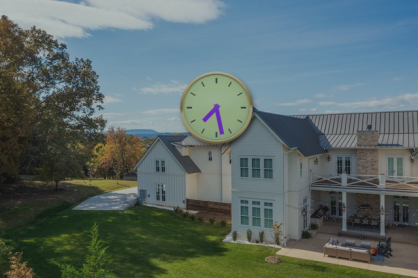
{"hour": 7, "minute": 28}
